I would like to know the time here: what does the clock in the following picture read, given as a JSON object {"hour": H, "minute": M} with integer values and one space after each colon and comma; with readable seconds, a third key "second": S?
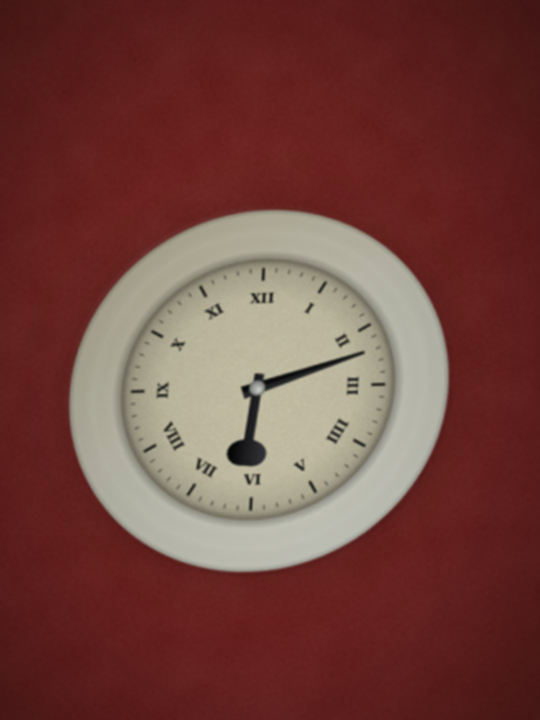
{"hour": 6, "minute": 12}
